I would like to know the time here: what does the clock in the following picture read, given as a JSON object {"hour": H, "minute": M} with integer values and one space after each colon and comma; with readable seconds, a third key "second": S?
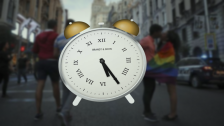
{"hour": 5, "minute": 25}
